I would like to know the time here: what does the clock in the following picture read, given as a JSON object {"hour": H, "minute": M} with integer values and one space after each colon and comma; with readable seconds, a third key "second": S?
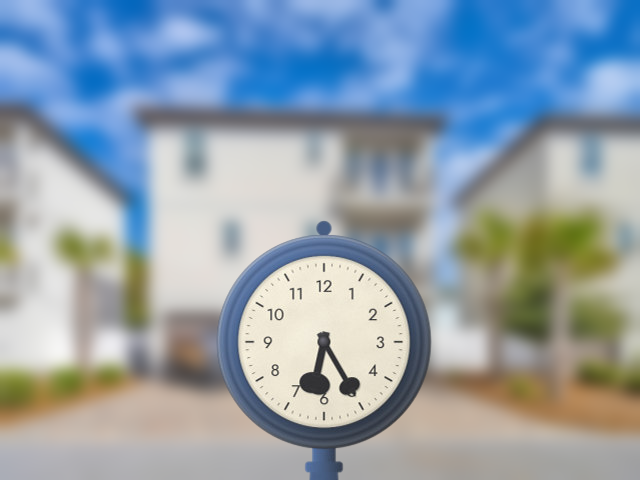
{"hour": 6, "minute": 25}
